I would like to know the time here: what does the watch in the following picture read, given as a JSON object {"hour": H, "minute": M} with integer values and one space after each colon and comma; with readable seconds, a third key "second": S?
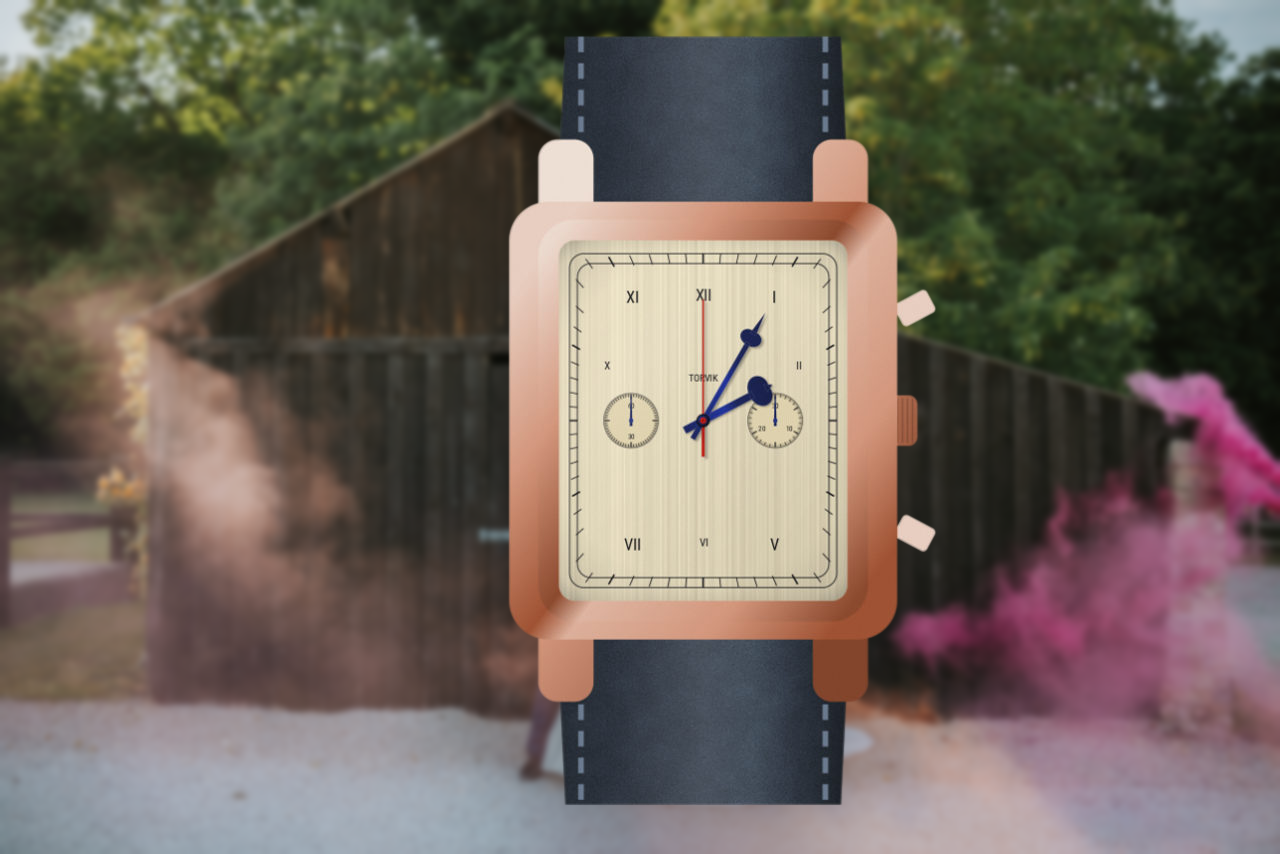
{"hour": 2, "minute": 5}
